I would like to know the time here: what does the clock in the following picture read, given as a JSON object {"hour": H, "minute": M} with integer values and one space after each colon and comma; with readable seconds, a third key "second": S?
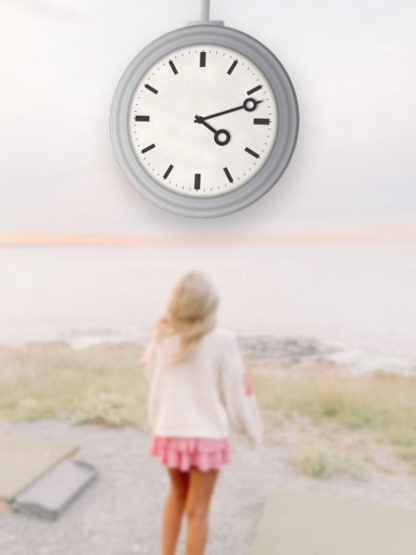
{"hour": 4, "minute": 12}
